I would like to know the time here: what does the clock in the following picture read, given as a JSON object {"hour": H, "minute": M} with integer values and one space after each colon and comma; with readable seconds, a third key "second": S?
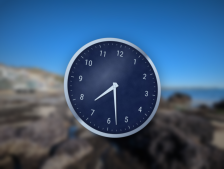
{"hour": 7, "minute": 28}
